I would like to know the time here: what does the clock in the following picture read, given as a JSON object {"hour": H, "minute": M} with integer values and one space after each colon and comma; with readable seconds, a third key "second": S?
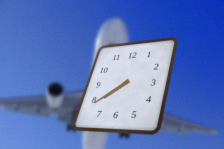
{"hour": 7, "minute": 39}
